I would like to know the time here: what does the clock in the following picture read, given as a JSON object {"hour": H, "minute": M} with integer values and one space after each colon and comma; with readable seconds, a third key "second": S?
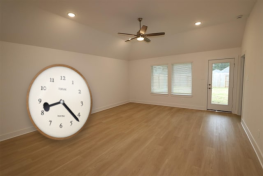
{"hour": 8, "minute": 22}
